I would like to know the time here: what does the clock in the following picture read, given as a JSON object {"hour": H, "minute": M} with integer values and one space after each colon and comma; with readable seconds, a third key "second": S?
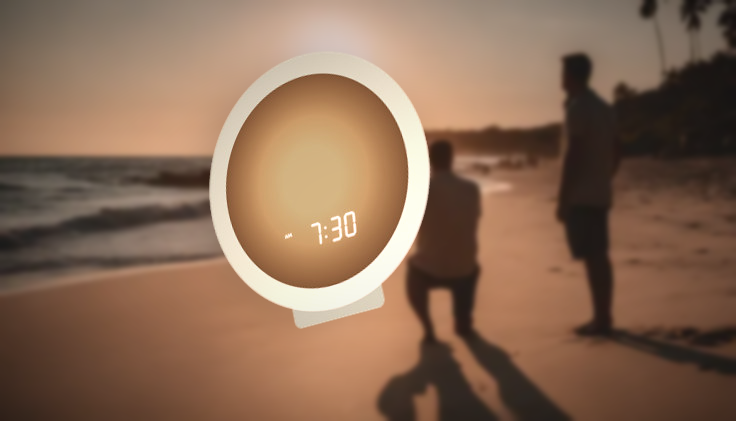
{"hour": 7, "minute": 30}
